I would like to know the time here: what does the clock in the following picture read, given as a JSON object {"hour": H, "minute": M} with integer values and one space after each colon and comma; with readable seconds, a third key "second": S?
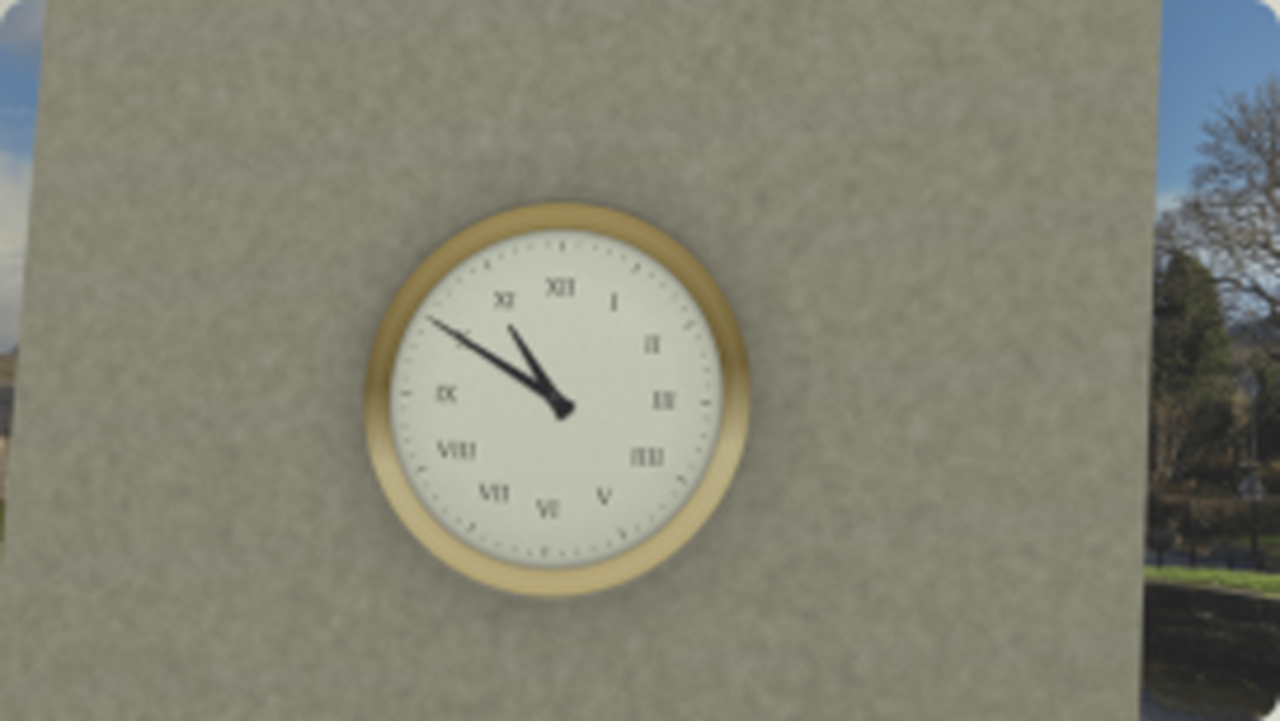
{"hour": 10, "minute": 50}
